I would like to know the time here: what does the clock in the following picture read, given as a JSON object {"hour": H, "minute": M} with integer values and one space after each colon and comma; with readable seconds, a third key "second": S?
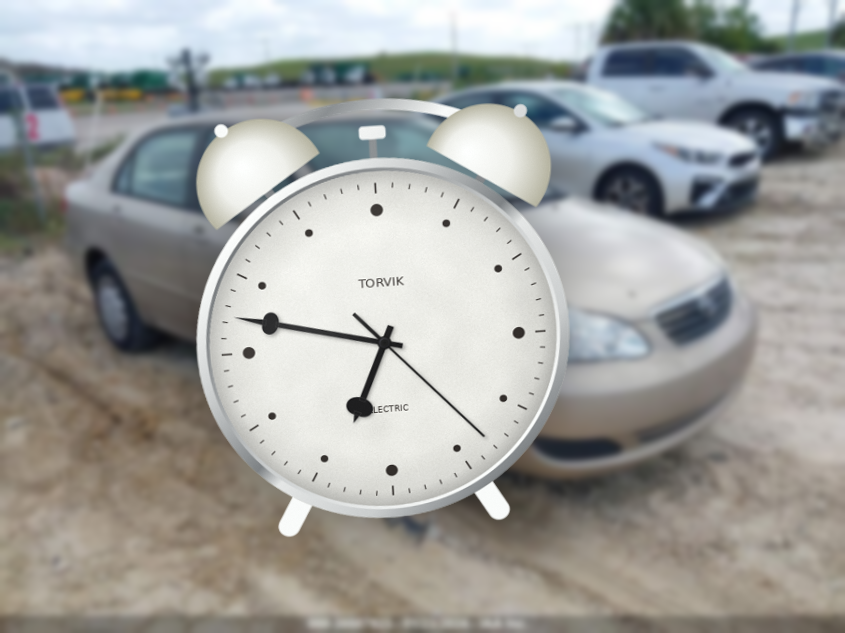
{"hour": 6, "minute": 47, "second": 23}
